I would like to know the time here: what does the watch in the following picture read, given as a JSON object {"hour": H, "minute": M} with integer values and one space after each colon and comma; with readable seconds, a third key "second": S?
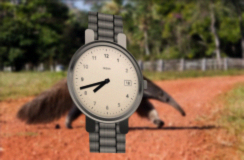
{"hour": 7, "minute": 42}
